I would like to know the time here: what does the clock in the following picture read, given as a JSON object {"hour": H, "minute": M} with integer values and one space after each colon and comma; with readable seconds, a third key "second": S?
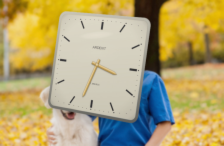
{"hour": 3, "minute": 33}
